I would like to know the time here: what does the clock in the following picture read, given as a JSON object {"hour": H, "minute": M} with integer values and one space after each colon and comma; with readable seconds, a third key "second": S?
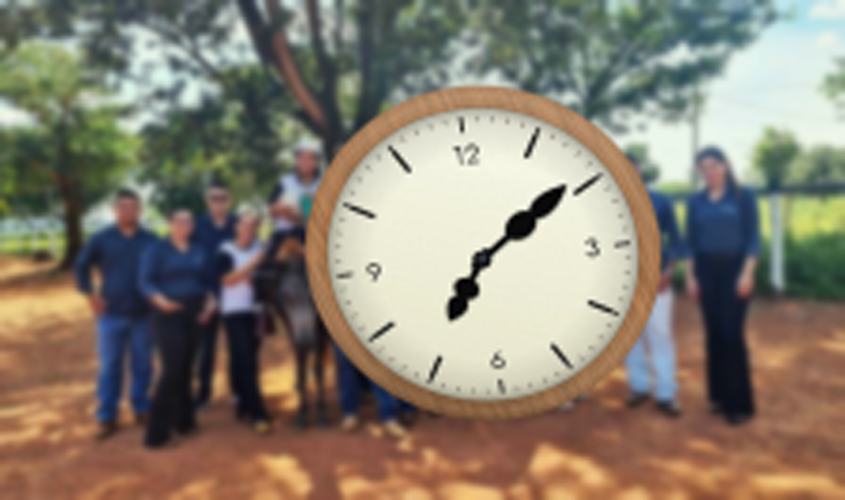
{"hour": 7, "minute": 9}
